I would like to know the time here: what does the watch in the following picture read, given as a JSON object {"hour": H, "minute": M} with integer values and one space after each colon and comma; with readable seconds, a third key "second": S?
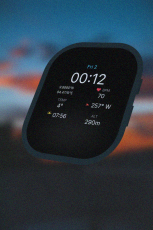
{"hour": 0, "minute": 12}
